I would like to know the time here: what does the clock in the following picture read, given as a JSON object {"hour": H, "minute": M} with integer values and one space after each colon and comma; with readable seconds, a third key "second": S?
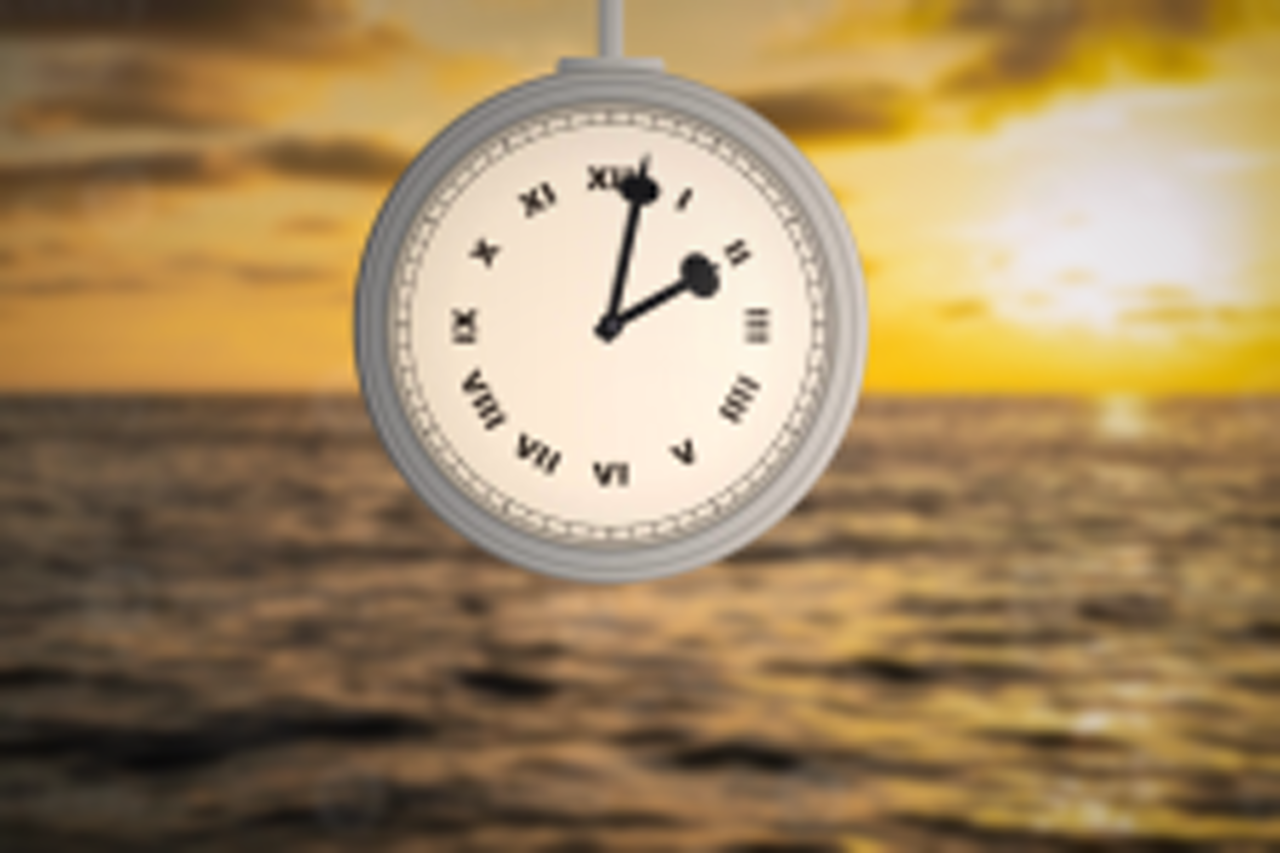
{"hour": 2, "minute": 2}
